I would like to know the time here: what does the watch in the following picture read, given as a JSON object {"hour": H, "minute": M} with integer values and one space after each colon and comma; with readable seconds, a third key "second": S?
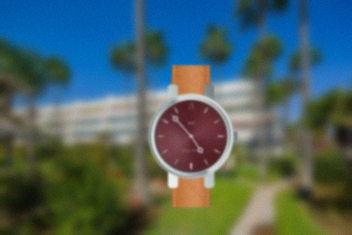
{"hour": 4, "minute": 53}
